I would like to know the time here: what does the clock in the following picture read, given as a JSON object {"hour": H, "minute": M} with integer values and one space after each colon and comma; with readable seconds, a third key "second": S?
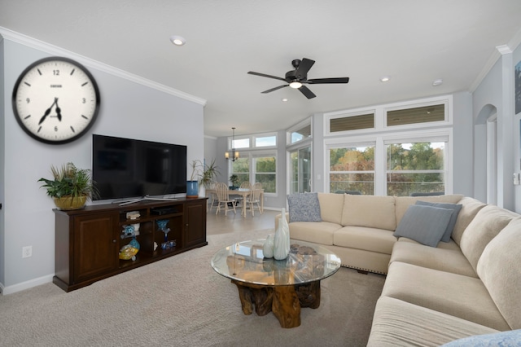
{"hour": 5, "minute": 36}
